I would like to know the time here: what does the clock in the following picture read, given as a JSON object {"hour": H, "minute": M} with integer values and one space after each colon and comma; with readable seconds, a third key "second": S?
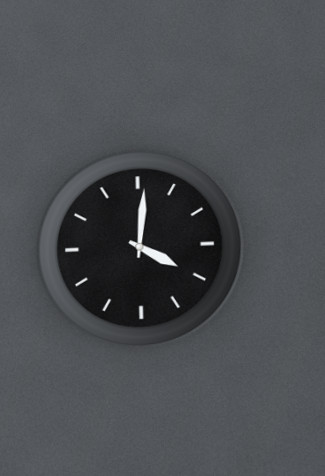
{"hour": 4, "minute": 1}
